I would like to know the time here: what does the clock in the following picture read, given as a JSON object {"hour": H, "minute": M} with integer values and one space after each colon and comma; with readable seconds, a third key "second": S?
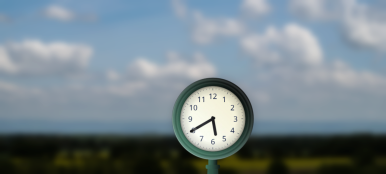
{"hour": 5, "minute": 40}
